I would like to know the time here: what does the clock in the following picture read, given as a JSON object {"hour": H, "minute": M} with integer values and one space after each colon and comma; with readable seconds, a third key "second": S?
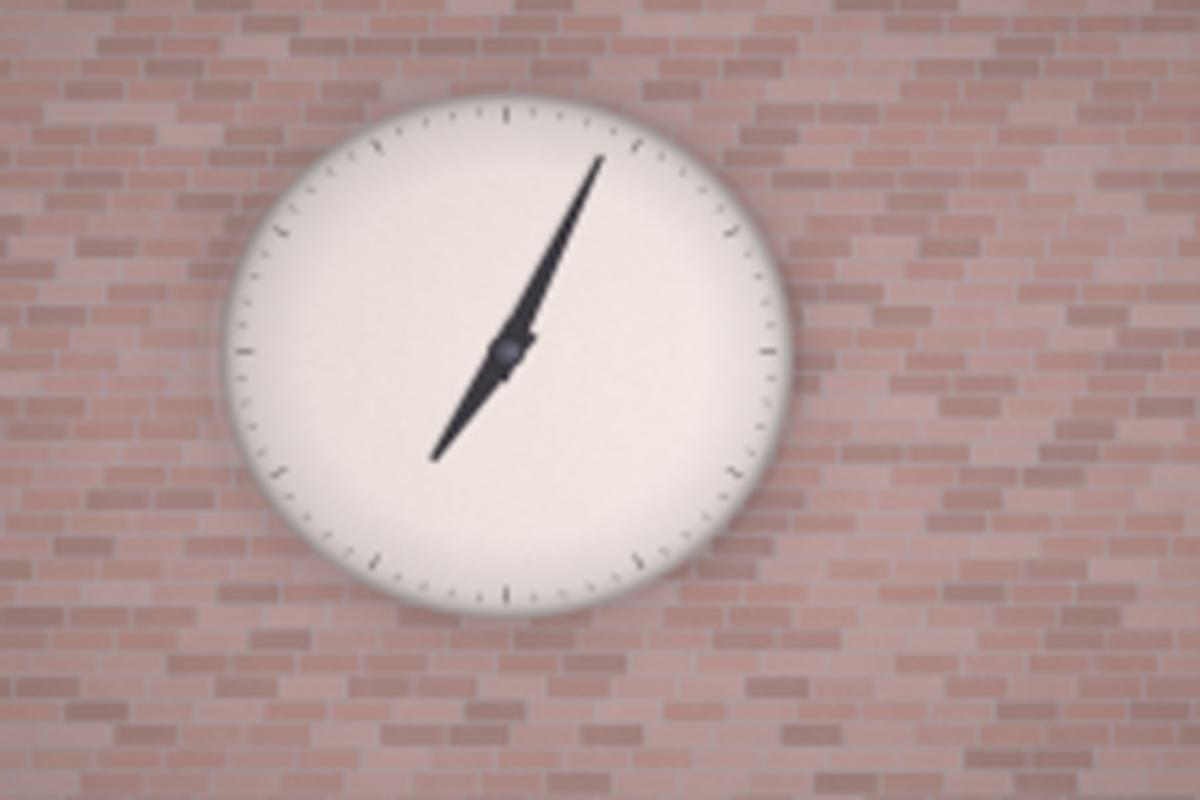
{"hour": 7, "minute": 4}
